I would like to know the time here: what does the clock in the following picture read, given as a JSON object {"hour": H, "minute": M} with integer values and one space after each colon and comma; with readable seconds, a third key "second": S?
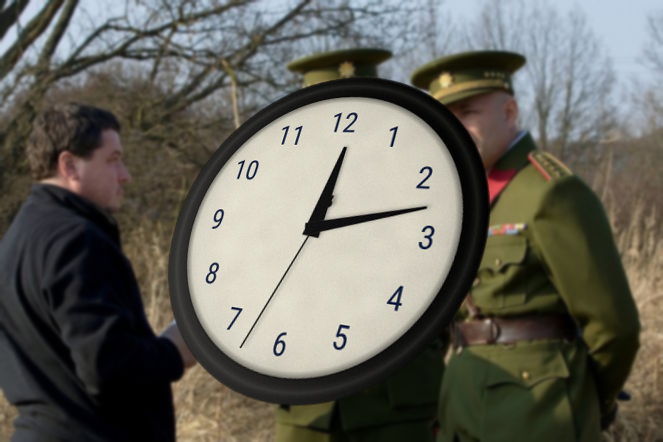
{"hour": 12, "minute": 12, "second": 33}
